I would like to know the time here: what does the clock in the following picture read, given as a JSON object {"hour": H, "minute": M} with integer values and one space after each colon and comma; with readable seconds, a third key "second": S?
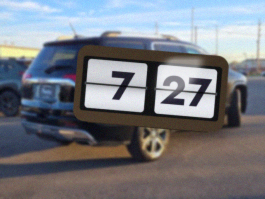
{"hour": 7, "minute": 27}
